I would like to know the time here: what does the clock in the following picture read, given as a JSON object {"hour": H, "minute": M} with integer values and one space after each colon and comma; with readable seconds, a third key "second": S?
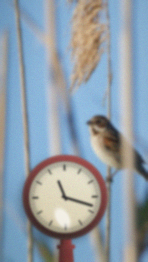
{"hour": 11, "minute": 18}
